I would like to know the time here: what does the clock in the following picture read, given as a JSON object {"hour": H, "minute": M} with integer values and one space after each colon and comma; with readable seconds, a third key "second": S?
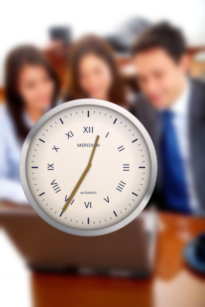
{"hour": 12, "minute": 35}
